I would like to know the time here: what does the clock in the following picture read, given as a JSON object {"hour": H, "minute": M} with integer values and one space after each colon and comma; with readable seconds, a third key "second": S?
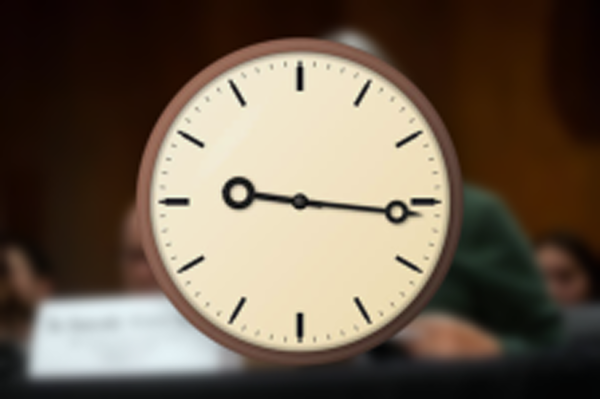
{"hour": 9, "minute": 16}
